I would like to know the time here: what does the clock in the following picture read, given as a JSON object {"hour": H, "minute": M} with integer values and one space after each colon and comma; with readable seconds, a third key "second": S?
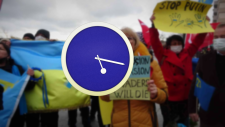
{"hour": 5, "minute": 17}
